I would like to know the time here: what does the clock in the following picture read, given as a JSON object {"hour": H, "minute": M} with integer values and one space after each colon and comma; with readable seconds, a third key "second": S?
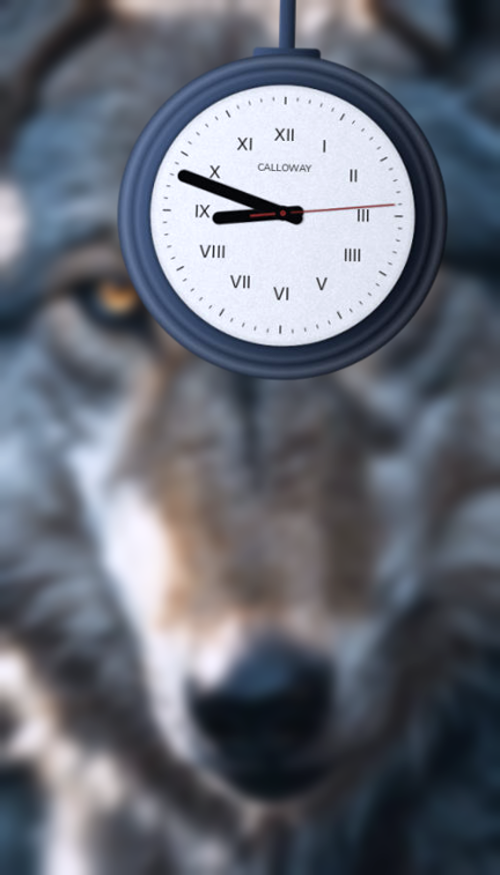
{"hour": 8, "minute": 48, "second": 14}
